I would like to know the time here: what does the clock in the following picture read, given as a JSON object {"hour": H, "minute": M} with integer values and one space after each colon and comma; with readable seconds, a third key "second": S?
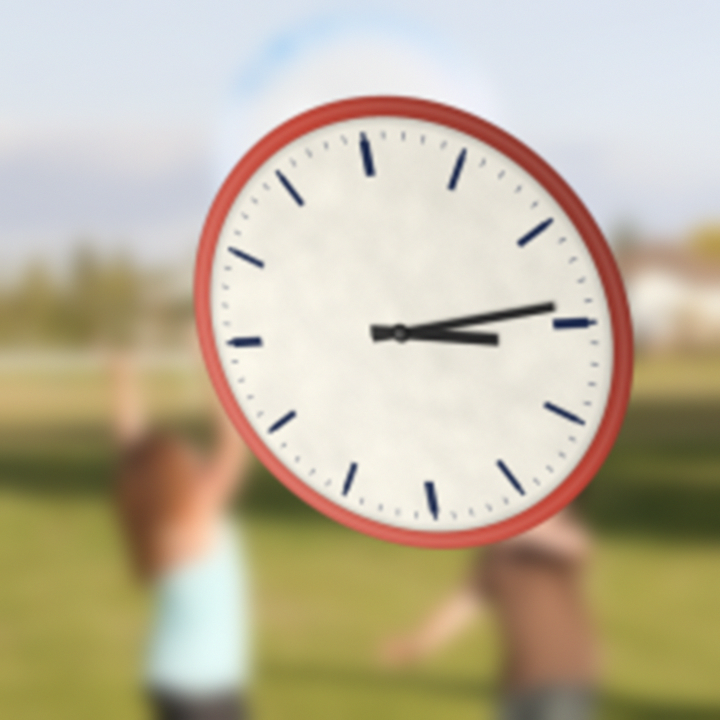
{"hour": 3, "minute": 14}
